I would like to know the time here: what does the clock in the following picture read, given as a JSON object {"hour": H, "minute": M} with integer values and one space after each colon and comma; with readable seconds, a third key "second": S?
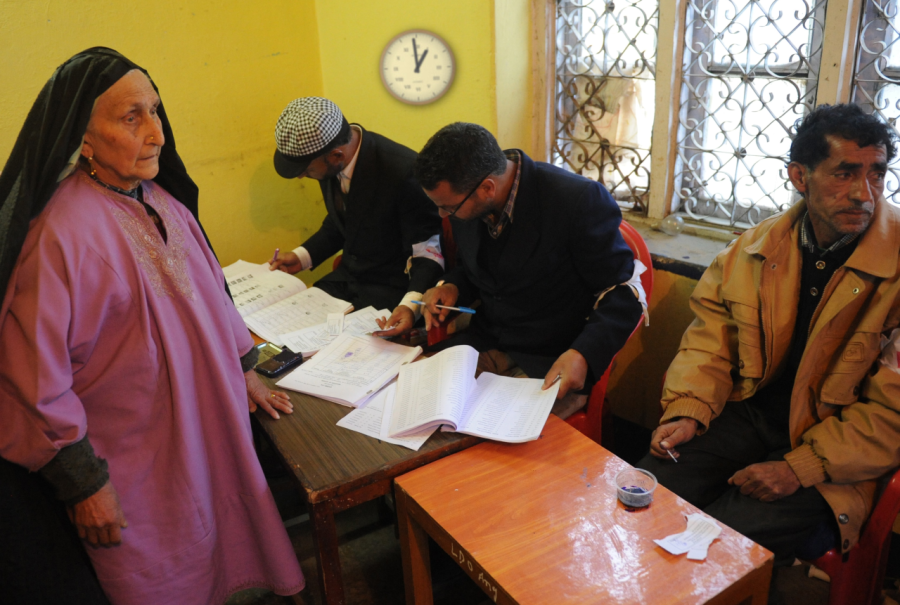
{"hour": 12, "minute": 59}
